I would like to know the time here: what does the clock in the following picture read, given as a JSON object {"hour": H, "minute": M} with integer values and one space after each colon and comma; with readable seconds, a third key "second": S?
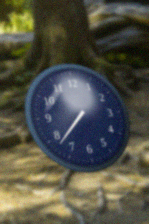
{"hour": 7, "minute": 38}
